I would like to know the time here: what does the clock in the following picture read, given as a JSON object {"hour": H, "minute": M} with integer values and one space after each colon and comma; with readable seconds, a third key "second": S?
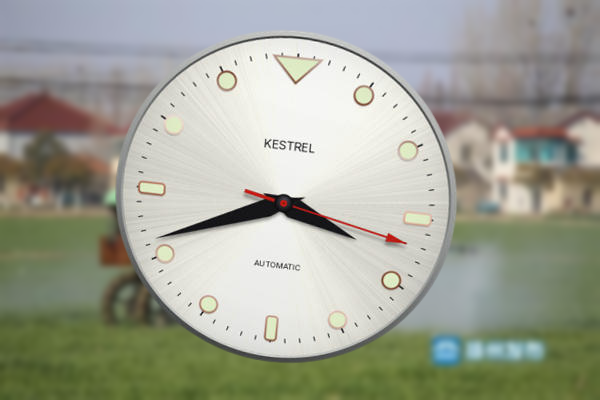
{"hour": 3, "minute": 41, "second": 17}
